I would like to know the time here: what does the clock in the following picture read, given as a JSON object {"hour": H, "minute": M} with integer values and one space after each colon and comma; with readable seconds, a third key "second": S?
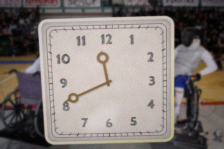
{"hour": 11, "minute": 41}
